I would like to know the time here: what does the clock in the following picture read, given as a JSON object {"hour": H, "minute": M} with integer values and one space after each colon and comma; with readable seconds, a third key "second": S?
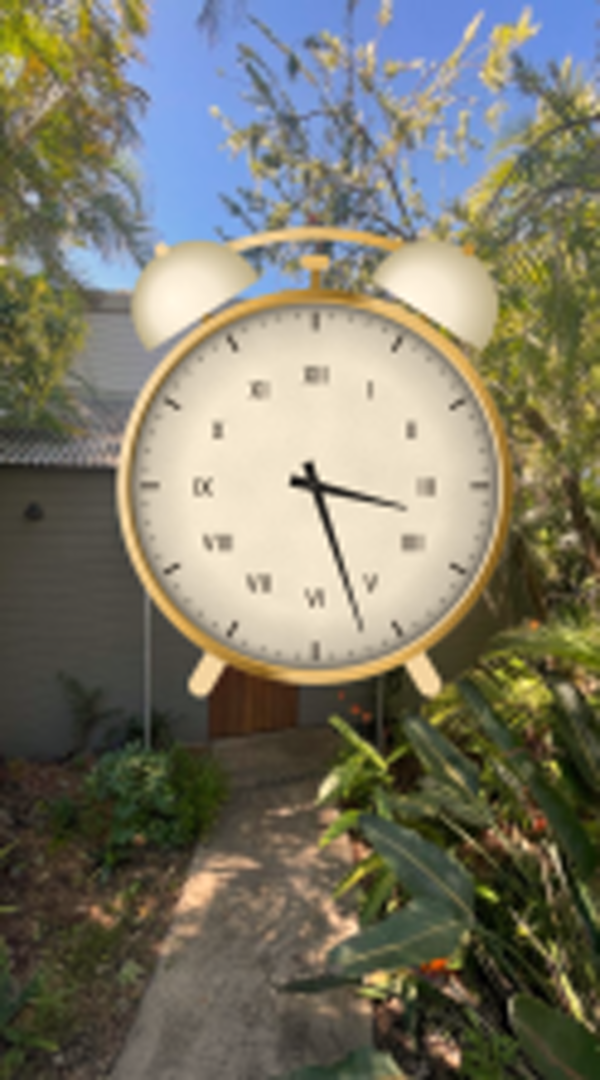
{"hour": 3, "minute": 27}
